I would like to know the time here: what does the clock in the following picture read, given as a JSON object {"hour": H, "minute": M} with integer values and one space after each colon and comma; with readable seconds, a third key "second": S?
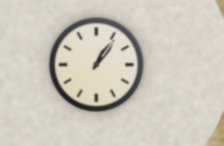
{"hour": 1, "minute": 6}
